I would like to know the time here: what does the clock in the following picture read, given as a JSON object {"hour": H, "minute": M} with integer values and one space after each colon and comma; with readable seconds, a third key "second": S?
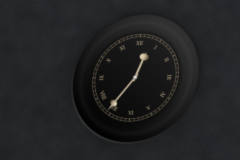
{"hour": 12, "minute": 36}
